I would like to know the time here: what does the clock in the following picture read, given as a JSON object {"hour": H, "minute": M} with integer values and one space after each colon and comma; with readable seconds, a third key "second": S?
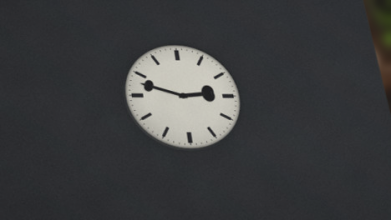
{"hour": 2, "minute": 48}
